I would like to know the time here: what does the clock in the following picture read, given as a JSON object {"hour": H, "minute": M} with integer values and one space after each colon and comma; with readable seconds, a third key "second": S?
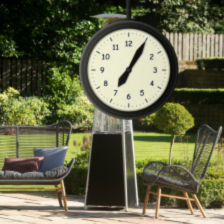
{"hour": 7, "minute": 5}
